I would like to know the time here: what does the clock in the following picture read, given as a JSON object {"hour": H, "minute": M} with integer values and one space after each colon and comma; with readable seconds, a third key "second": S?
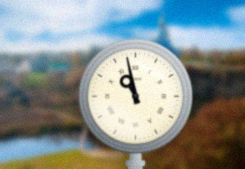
{"hour": 10, "minute": 58}
